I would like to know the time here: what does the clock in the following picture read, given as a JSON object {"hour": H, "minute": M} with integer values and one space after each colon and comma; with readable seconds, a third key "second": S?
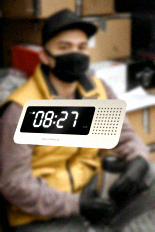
{"hour": 8, "minute": 27}
